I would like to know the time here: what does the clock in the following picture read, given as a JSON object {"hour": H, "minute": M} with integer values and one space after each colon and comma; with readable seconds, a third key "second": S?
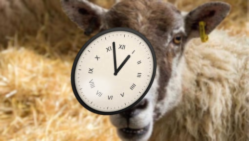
{"hour": 12, "minute": 57}
